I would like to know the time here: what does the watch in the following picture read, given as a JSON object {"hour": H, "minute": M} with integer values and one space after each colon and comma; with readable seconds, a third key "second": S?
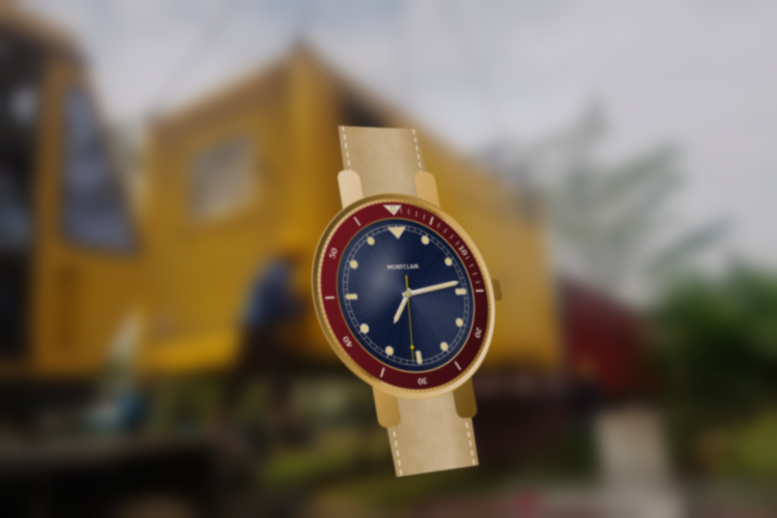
{"hour": 7, "minute": 13, "second": 31}
